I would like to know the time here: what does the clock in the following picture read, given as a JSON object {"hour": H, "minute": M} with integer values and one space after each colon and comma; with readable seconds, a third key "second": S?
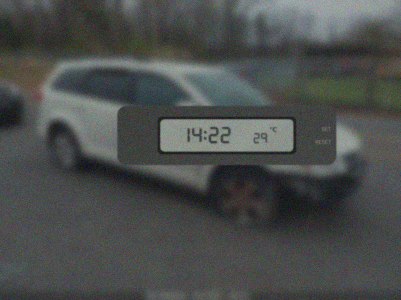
{"hour": 14, "minute": 22}
